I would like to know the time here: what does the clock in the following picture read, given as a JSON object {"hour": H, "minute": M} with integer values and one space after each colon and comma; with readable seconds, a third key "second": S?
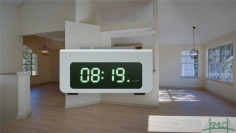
{"hour": 8, "minute": 19}
